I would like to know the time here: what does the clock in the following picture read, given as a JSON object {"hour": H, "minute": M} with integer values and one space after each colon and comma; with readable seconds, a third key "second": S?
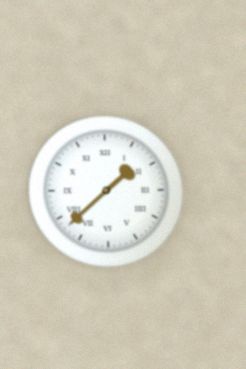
{"hour": 1, "minute": 38}
